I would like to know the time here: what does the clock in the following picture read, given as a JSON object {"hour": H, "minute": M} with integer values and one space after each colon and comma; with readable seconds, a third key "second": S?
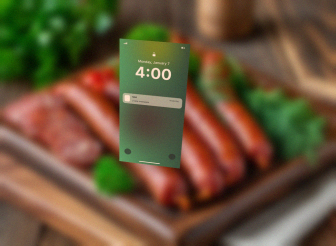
{"hour": 4, "minute": 0}
